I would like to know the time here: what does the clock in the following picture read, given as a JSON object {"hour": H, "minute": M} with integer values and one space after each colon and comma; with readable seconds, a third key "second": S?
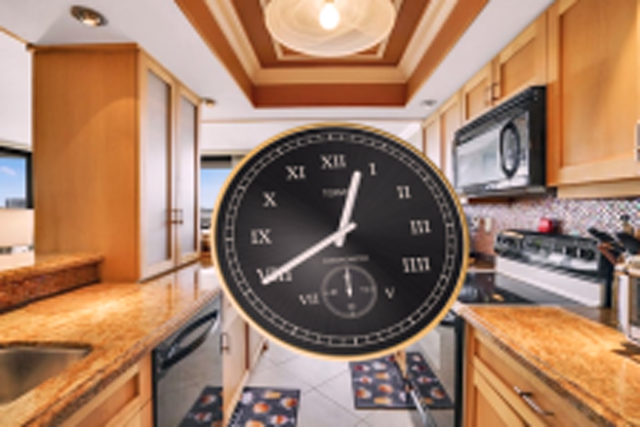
{"hour": 12, "minute": 40}
